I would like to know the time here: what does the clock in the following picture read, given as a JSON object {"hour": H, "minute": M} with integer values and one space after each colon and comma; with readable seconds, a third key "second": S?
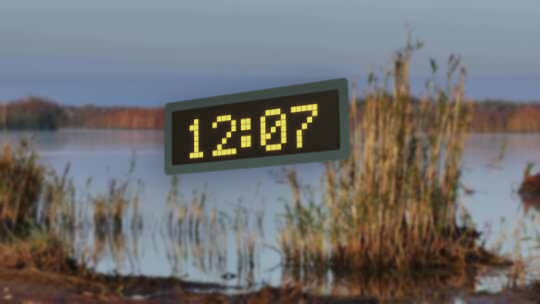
{"hour": 12, "minute": 7}
